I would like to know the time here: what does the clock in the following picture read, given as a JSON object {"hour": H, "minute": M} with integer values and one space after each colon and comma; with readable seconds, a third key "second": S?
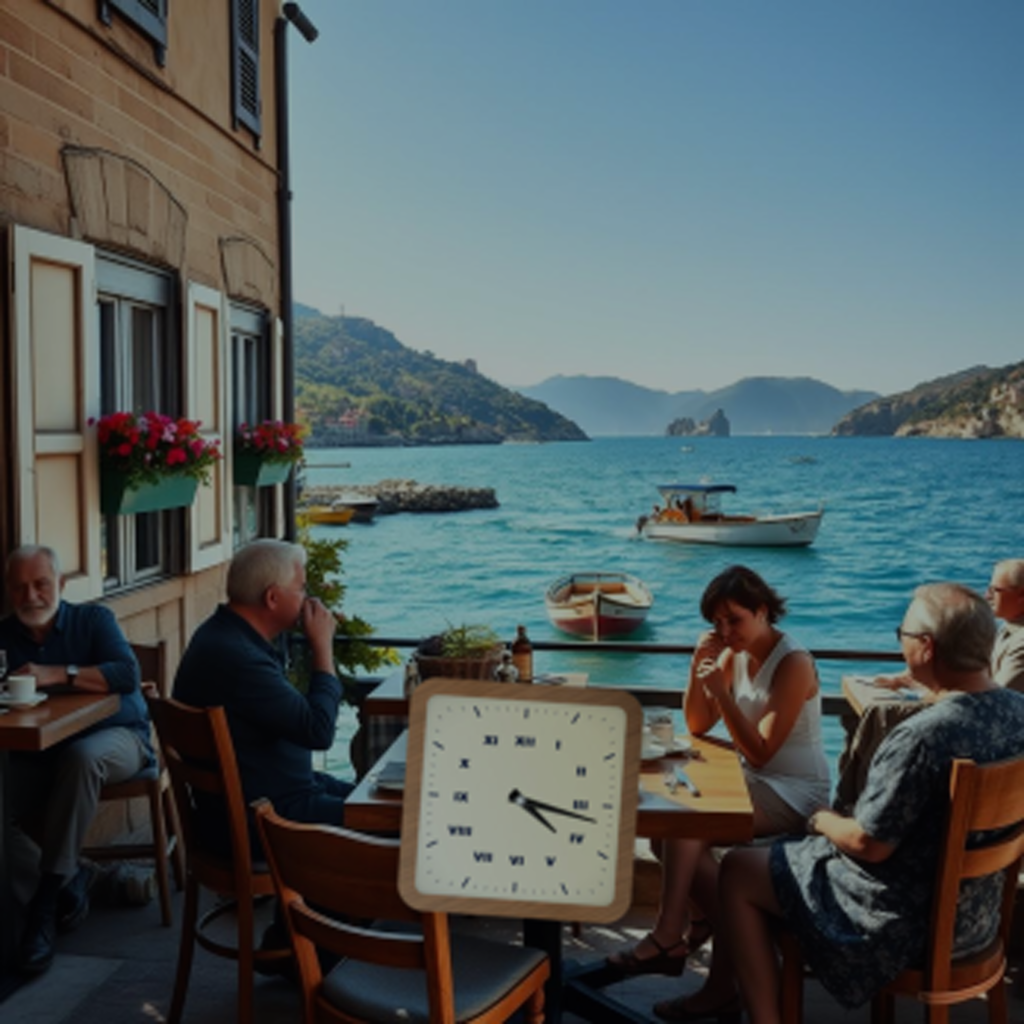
{"hour": 4, "minute": 17}
